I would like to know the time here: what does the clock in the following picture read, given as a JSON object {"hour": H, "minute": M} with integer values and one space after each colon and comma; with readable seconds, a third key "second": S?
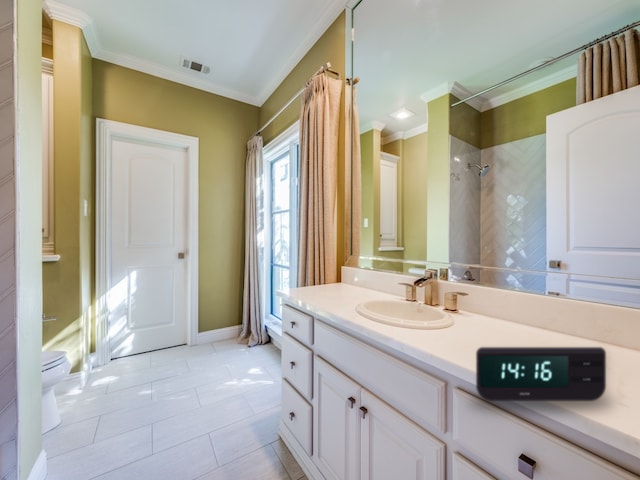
{"hour": 14, "minute": 16}
